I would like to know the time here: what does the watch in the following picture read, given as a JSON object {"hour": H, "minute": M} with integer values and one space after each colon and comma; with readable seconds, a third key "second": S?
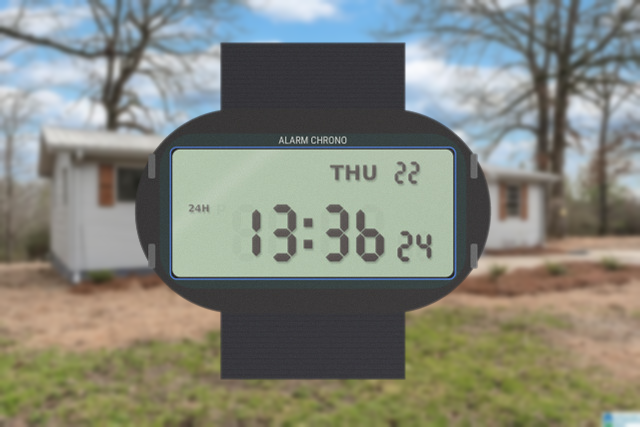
{"hour": 13, "minute": 36, "second": 24}
